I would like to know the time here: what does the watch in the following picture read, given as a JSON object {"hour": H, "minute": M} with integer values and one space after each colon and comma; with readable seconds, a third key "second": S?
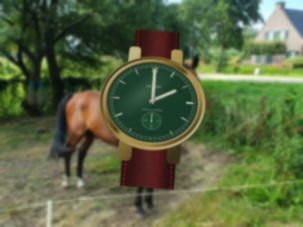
{"hour": 2, "minute": 0}
